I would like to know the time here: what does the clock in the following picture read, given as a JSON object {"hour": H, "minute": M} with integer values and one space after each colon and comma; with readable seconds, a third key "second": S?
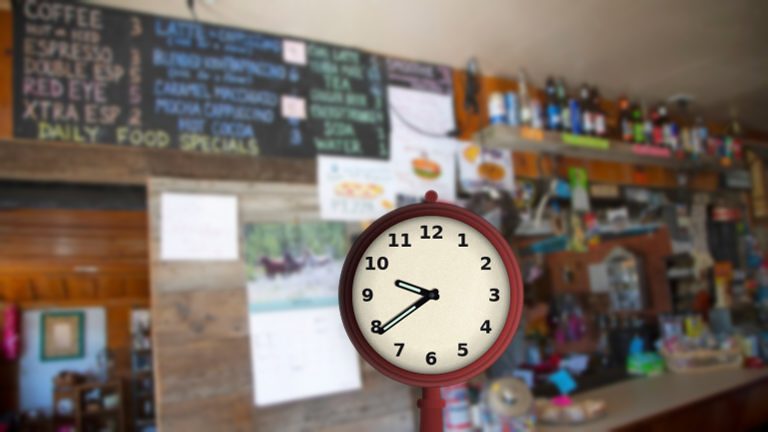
{"hour": 9, "minute": 39}
